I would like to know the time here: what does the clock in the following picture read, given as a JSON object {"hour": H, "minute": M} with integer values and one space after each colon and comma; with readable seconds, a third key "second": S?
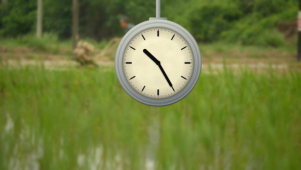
{"hour": 10, "minute": 25}
